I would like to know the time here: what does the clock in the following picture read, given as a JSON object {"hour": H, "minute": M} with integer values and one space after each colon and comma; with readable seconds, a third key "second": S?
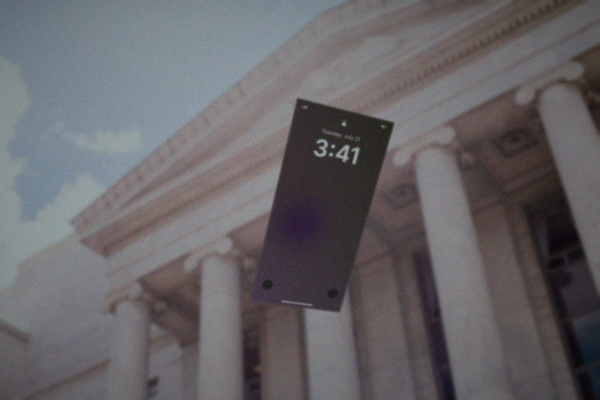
{"hour": 3, "minute": 41}
